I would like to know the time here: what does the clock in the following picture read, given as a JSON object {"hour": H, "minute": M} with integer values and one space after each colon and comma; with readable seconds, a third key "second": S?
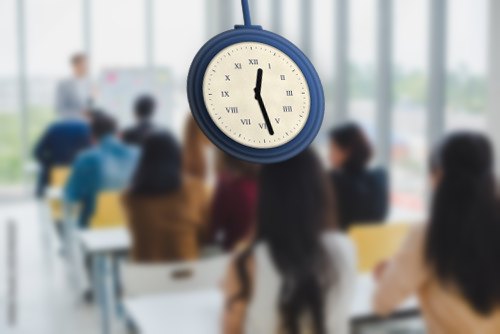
{"hour": 12, "minute": 28}
